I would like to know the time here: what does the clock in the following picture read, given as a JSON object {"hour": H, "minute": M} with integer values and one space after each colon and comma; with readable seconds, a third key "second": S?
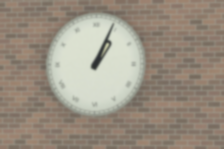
{"hour": 1, "minute": 4}
